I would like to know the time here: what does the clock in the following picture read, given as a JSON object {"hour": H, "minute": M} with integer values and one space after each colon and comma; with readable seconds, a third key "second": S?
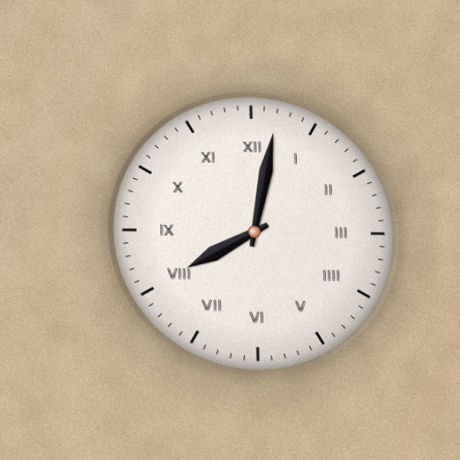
{"hour": 8, "minute": 2}
